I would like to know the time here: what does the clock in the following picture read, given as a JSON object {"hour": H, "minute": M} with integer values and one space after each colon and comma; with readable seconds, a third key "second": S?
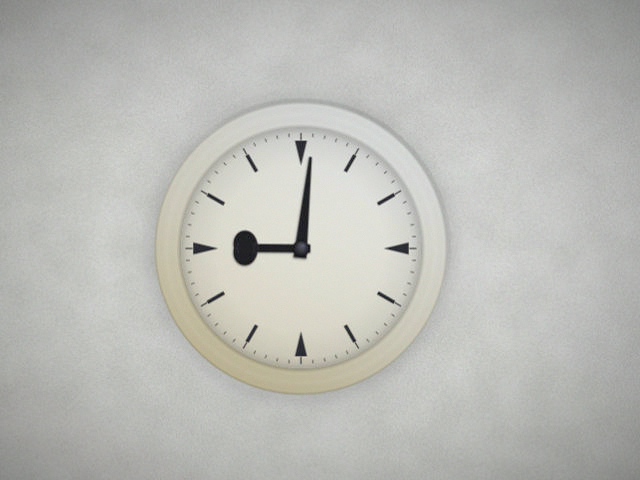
{"hour": 9, "minute": 1}
